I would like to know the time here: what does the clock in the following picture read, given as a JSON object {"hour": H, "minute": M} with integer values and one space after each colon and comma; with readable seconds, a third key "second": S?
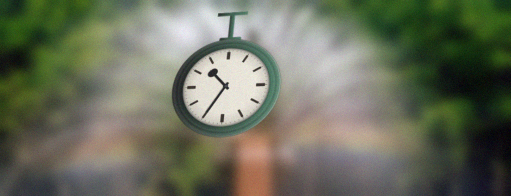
{"hour": 10, "minute": 35}
